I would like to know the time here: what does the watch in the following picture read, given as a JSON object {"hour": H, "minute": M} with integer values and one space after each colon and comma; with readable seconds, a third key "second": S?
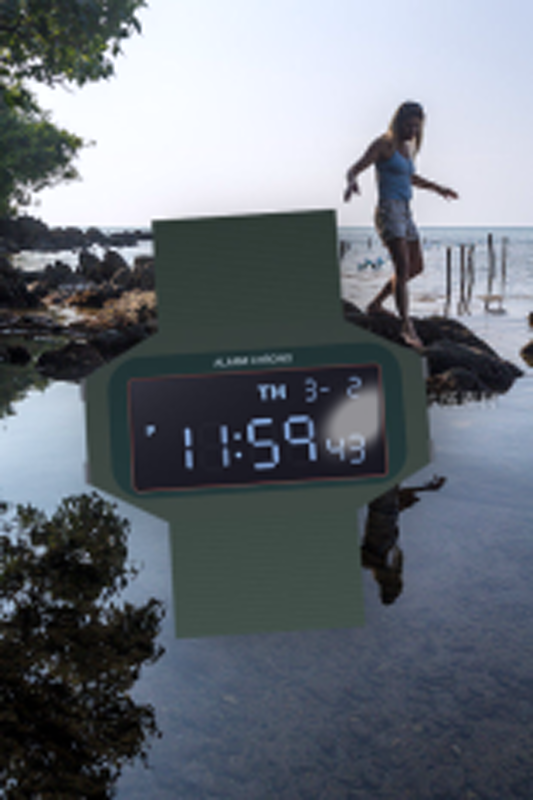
{"hour": 11, "minute": 59, "second": 43}
